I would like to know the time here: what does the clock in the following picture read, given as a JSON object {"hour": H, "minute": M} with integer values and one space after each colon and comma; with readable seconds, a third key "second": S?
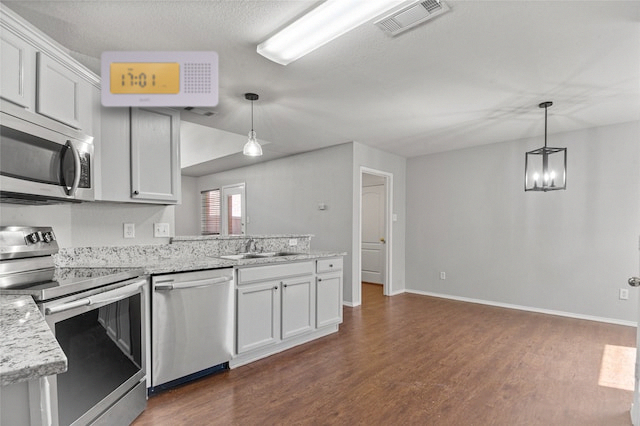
{"hour": 17, "minute": 1}
